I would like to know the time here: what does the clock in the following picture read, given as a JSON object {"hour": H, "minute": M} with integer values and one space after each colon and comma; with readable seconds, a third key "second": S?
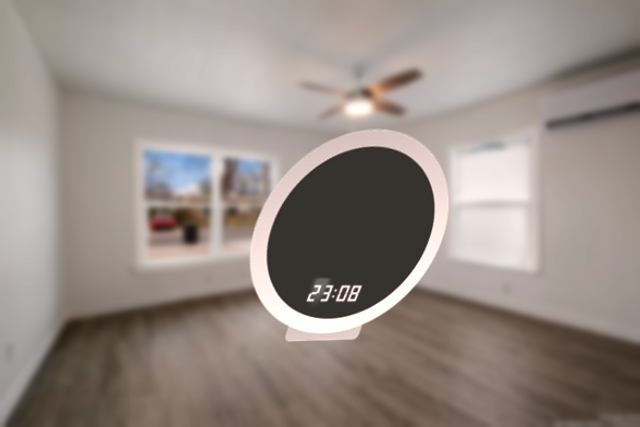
{"hour": 23, "minute": 8}
